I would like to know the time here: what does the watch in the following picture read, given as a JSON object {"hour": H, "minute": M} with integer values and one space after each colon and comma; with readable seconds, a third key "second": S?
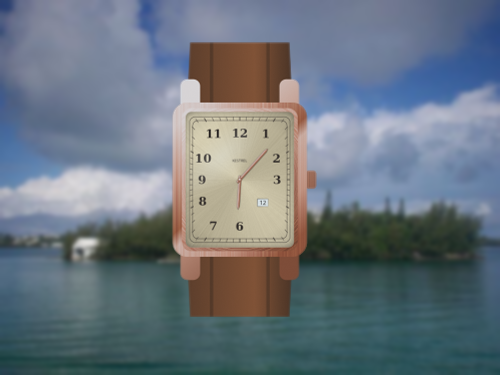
{"hour": 6, "minute": 7}
